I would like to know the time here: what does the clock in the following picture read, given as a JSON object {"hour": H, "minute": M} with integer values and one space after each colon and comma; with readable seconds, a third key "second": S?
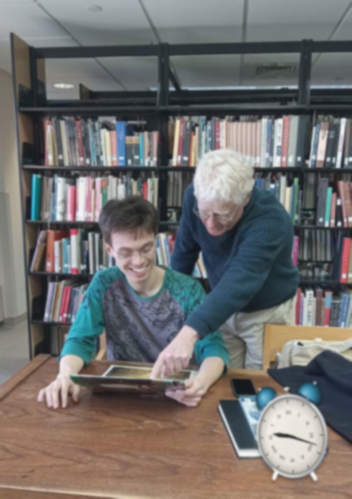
{"hour": 9, "minute": 18}
